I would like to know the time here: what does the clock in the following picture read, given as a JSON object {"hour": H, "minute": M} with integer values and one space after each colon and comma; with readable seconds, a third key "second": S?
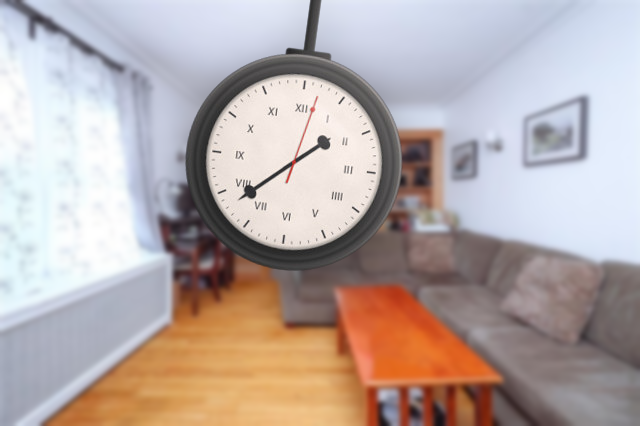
{"hour": 1, "minute": 38, "second": 2}
